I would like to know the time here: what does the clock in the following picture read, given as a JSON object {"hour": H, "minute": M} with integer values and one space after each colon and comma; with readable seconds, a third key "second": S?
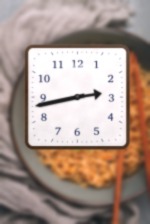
{"hour": 2, "minute": 43}
